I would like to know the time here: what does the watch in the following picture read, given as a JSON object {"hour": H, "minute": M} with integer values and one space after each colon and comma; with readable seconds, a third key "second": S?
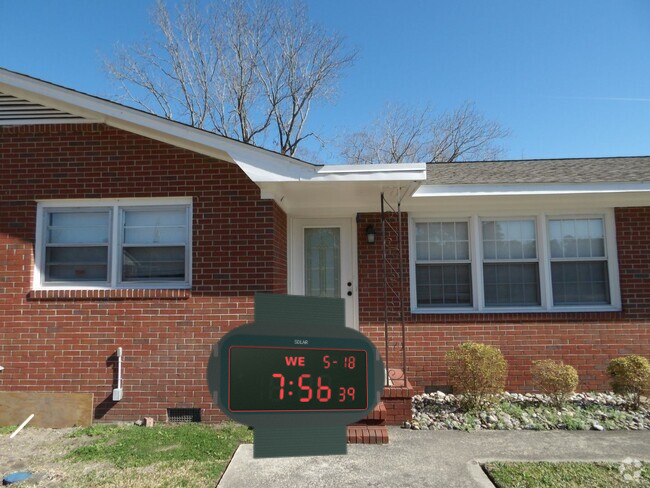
{"hour": 7, "minute": 56, "second": 39}
